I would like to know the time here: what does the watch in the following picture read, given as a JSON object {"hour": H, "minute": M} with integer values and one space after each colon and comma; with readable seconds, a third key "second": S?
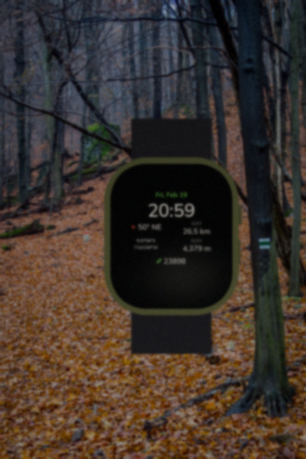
{"hour": 20, "minute": 59}
